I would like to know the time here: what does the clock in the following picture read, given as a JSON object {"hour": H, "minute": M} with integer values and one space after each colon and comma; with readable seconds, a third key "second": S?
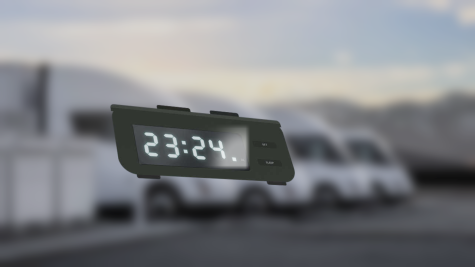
{"hour": 23, "minute": 24}
